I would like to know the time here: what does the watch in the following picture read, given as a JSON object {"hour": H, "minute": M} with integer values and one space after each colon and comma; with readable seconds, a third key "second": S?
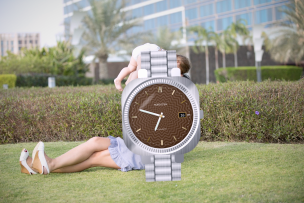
{"hour": 6, "minute": 48}
